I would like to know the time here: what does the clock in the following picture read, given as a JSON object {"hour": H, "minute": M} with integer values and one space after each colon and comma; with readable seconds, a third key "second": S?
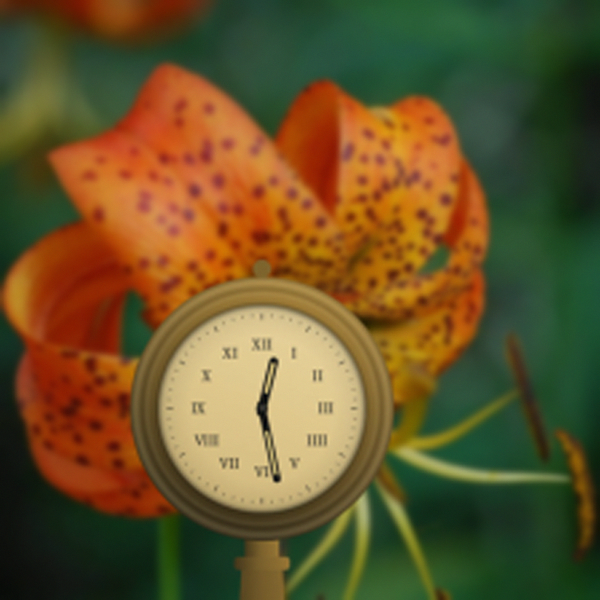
{"hour": 12, "minute": 28}
